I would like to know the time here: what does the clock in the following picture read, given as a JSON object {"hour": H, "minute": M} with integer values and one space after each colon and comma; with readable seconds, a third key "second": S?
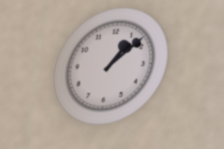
{"hour": 1, "minute": 8}
